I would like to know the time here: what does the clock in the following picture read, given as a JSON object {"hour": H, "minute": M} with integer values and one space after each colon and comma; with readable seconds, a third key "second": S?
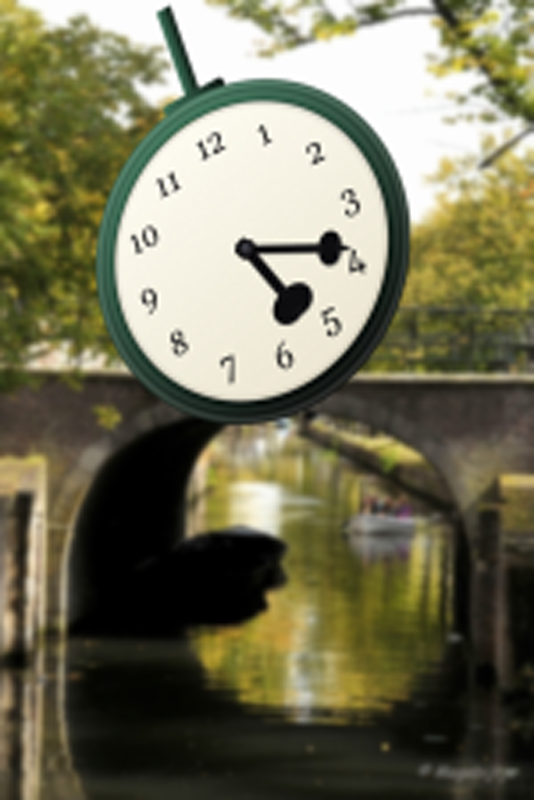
{"hour": 5, "minute": 19}
